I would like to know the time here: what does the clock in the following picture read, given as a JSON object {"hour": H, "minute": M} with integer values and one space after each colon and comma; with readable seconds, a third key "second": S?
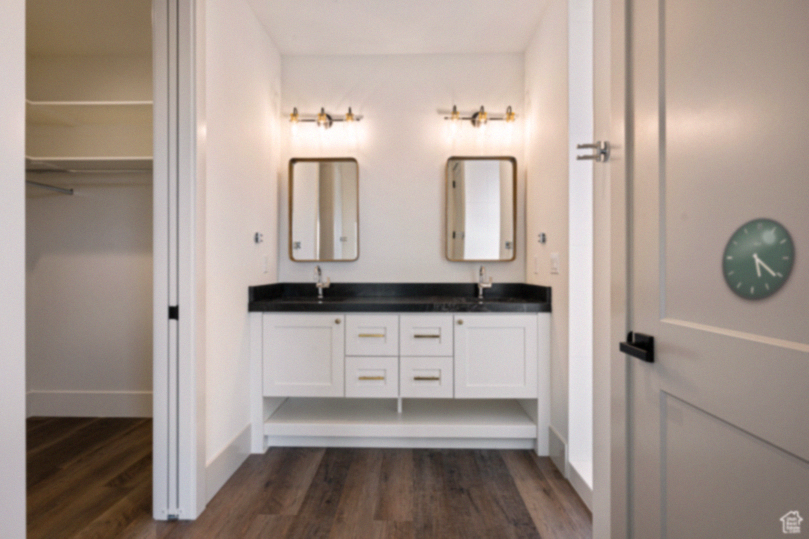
{"hour": 5, "minute": 21}
